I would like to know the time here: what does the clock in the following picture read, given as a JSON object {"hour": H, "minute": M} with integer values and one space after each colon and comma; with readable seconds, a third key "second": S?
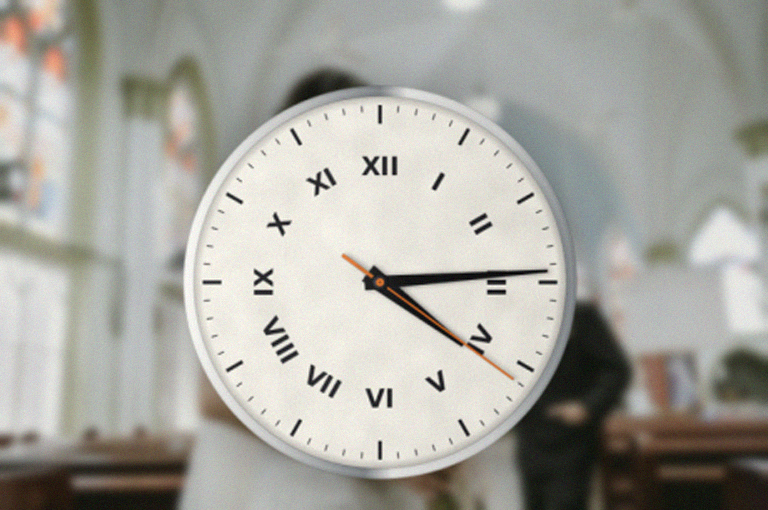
{"hour": 4, "minute": 14, "second": 21}
